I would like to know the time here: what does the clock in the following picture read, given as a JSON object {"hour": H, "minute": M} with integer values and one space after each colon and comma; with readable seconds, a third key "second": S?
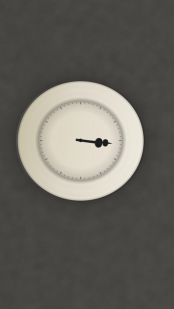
{"hour": 3, "minute": 16}
